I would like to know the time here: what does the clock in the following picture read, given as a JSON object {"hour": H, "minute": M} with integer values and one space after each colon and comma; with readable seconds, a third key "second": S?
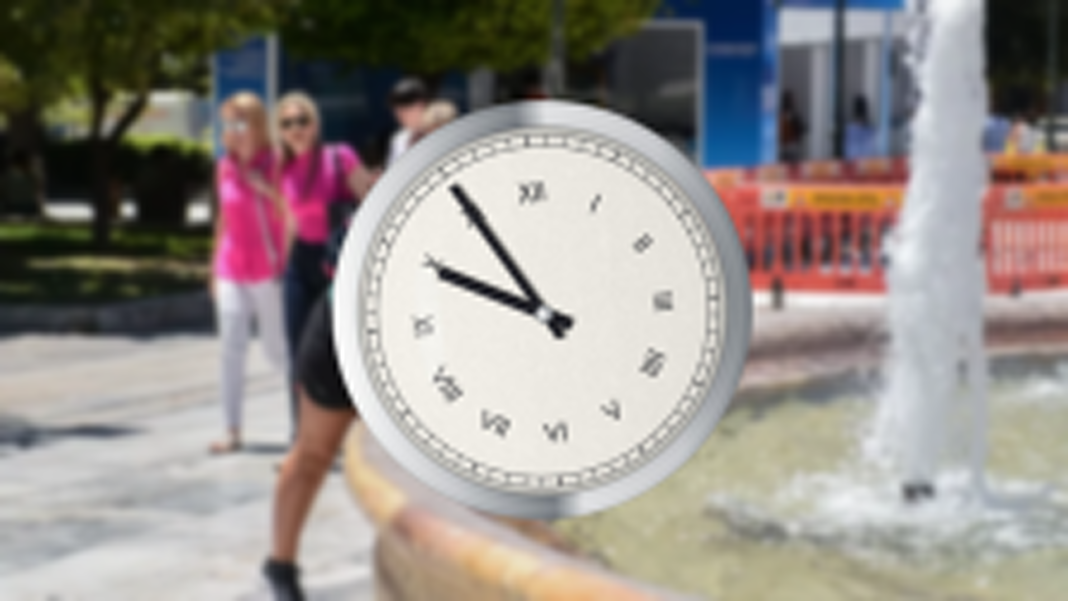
{"hour": 9, "minute": 55}
